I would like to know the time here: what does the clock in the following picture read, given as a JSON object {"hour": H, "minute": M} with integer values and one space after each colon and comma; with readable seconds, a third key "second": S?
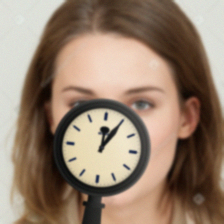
{"hour": 12, "minute": 5}
